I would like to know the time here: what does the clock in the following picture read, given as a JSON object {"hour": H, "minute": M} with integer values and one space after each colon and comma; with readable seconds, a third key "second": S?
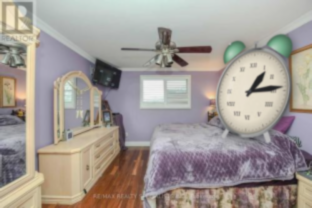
{"hour": 1, "minute": 14}
